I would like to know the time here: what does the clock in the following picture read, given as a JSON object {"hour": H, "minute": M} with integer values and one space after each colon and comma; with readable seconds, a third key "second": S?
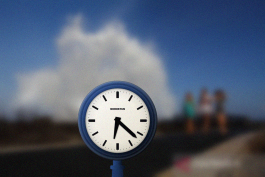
{"hour": 6, "minute": 22}
